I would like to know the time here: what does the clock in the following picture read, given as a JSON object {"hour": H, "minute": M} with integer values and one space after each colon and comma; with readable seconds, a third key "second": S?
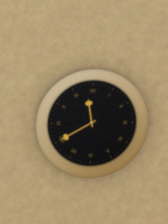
{"hour": 11, "minute": 40}
